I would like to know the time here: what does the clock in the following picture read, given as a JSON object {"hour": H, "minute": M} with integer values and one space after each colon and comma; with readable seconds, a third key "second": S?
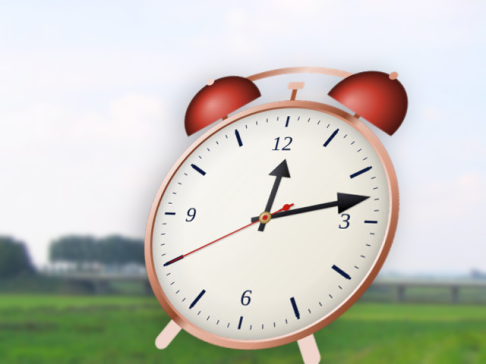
{"hour": 12, "minute": 12, "second": 40}
